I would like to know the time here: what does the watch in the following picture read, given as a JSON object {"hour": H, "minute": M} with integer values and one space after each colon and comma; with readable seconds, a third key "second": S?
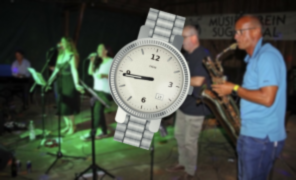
{"hour": 8, "minute": 44}
